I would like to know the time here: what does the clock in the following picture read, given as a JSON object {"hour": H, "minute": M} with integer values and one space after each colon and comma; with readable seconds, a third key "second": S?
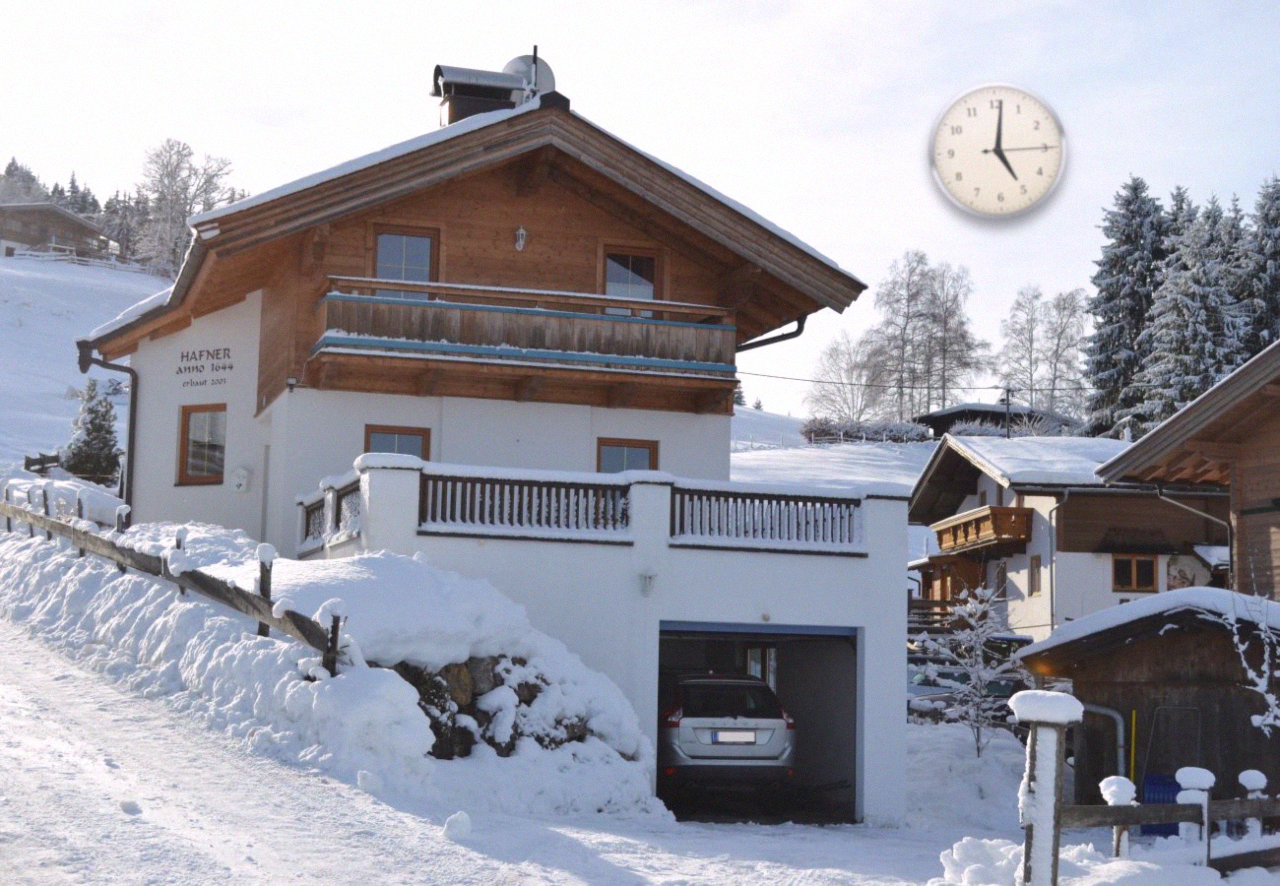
{"hour": 5, "minute": 1, "second": 15}
